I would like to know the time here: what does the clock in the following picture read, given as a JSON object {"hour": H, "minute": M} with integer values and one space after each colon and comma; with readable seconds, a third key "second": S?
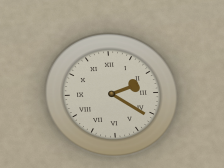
{"hour": 2, "minute": 21}
